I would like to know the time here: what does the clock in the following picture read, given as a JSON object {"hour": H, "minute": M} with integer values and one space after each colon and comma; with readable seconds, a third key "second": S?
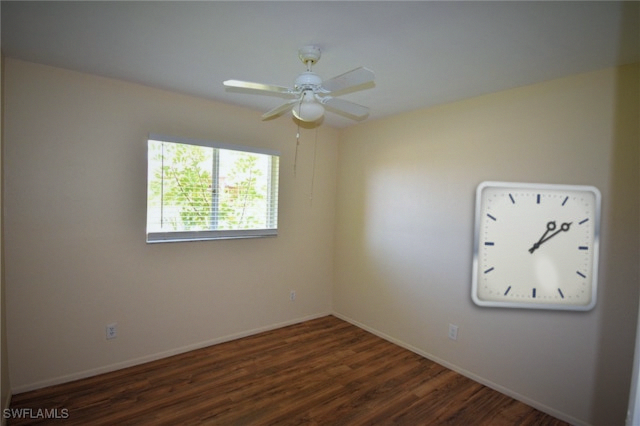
{"hour": 1, "minute": 9}
